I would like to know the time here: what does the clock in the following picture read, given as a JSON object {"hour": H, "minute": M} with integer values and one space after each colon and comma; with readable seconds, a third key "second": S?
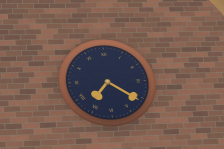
{"hour": 7, "minute": 21}
